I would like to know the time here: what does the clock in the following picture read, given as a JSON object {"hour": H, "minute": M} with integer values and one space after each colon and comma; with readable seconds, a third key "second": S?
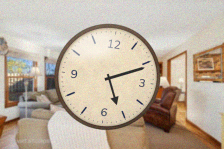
{"hour": 5, "minute": 11}
